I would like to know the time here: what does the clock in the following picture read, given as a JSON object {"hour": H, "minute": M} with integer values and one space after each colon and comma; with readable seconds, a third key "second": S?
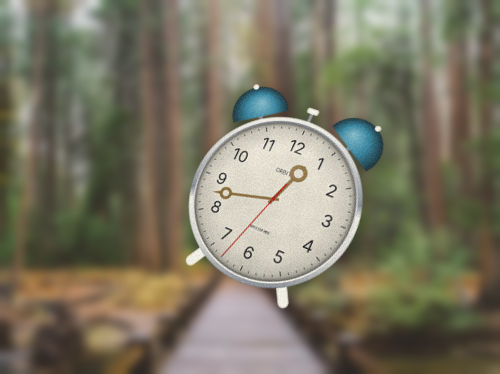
{"hour": 12, "minute": 42, "second": 33}
